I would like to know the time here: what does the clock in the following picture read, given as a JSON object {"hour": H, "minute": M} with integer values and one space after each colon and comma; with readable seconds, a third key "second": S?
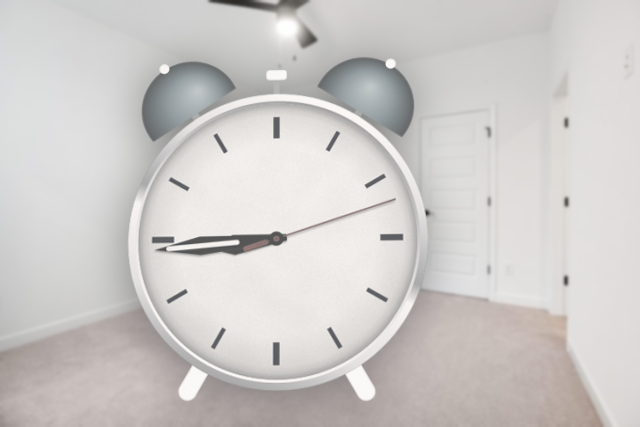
{"hour": 8, "minute": 44, "second": 12}
